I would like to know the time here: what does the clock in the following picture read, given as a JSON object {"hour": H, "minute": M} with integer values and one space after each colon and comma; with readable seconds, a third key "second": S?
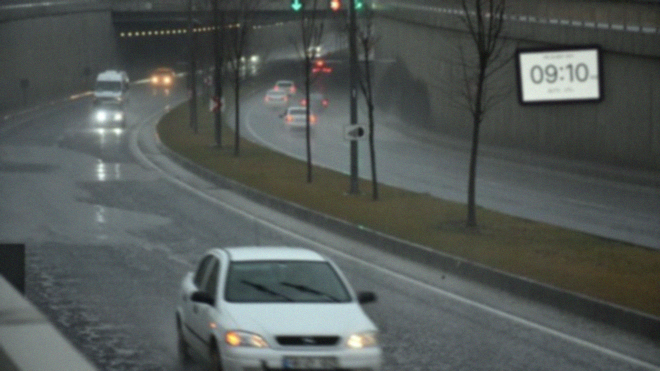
{"hour": 9, "minute": 10}
